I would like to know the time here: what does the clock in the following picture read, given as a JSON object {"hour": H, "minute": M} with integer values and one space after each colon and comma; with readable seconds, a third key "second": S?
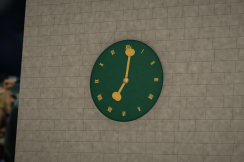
{"hour": 7, "minute": 1}
